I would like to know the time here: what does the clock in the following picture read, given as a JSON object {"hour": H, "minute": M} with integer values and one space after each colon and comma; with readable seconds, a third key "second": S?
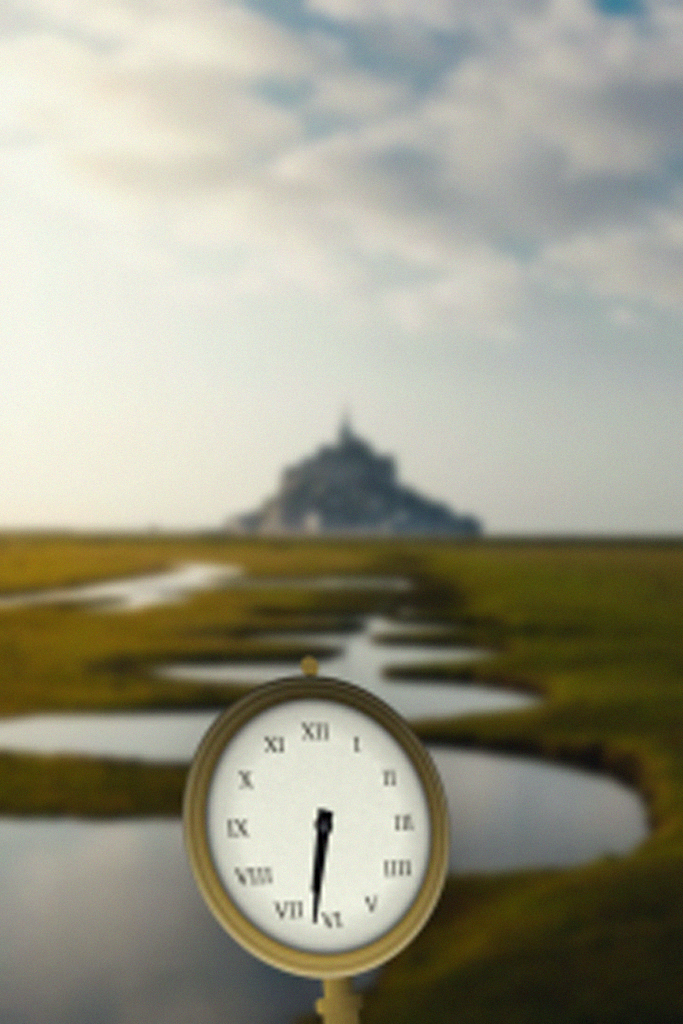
{"hour": 6, "minute": 32}
